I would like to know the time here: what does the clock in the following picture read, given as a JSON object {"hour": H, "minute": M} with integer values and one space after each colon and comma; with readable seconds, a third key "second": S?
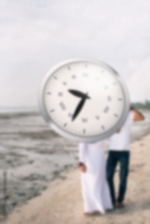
{"hour": 9, "minute": 34}
